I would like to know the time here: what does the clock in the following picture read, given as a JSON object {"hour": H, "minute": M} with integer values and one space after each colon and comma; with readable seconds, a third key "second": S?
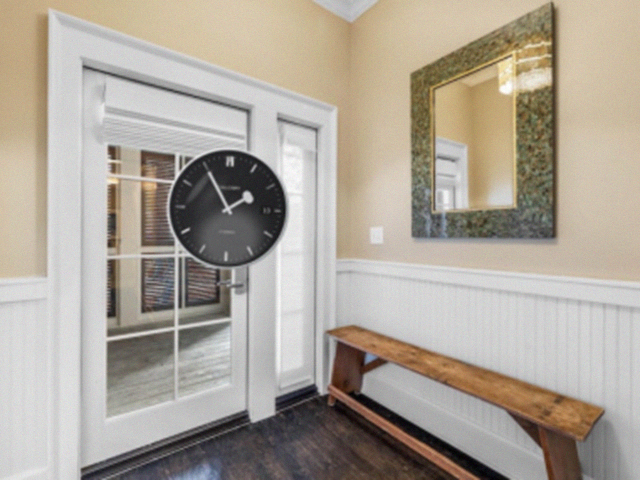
{"hour": 1, "minute": 55}
